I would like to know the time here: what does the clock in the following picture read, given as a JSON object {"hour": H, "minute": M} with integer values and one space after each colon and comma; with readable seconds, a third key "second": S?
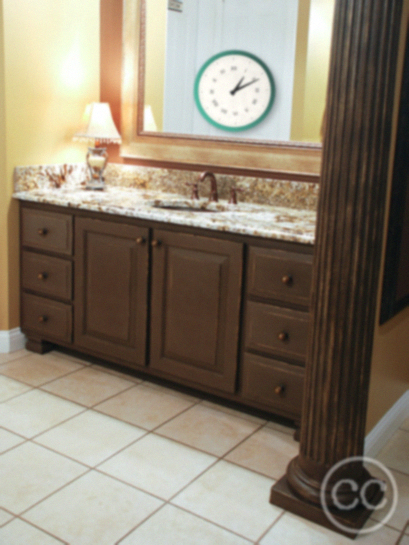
{"hour": 1, "minute": 11}
